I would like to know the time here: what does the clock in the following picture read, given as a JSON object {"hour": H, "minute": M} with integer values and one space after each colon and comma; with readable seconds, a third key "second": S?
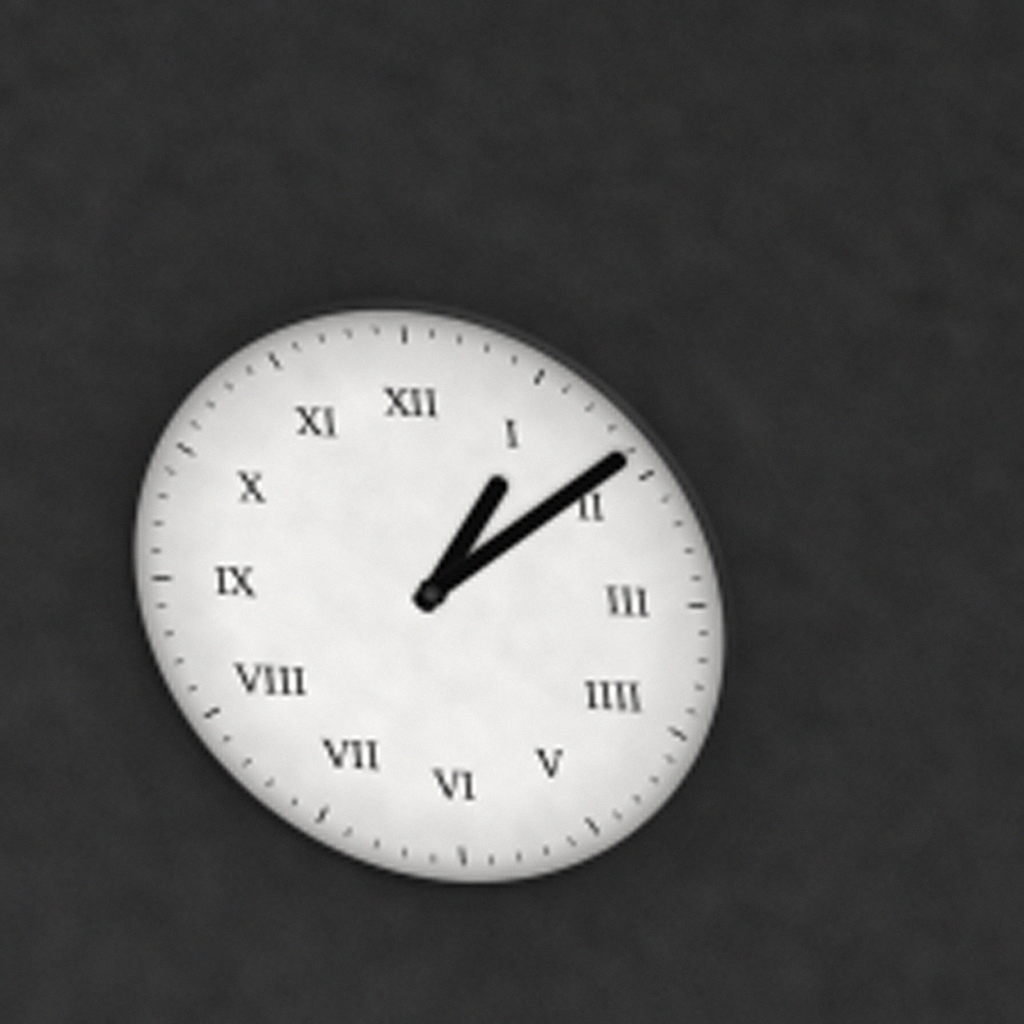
{"hour": 1, "minute": 9}
